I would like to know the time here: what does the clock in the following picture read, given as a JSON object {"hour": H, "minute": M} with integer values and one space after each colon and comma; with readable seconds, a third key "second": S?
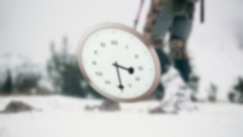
{"hour": 3, "minute": 29}
